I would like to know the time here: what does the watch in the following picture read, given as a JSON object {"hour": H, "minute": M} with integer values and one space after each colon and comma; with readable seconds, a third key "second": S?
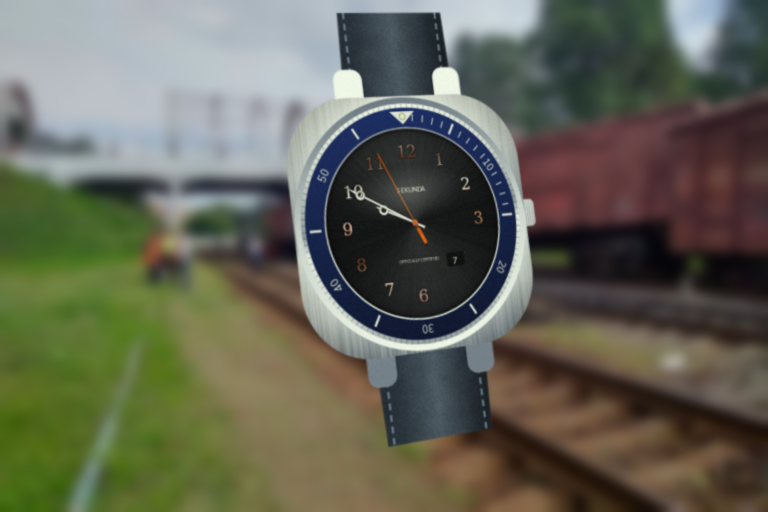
{"hour": 9, "minute": 49, "second": 56}
